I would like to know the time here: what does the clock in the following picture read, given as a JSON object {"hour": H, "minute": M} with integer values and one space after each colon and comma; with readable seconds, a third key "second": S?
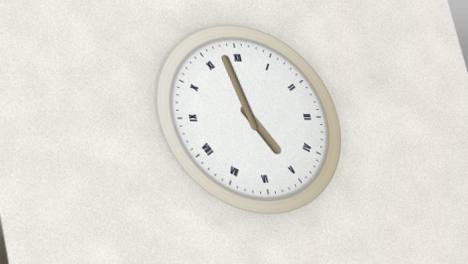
{"hour": 4, "minute": 58}
